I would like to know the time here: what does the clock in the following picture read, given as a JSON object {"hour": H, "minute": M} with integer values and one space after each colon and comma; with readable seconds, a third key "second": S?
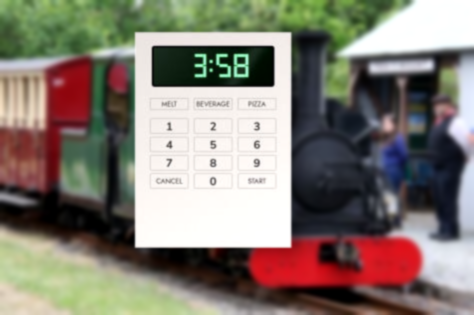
{"hour": 3, "minute": 58}
